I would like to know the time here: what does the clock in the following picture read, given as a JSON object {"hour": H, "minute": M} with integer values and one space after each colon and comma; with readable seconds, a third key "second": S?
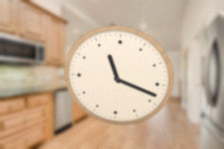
{"hour": 11, "minute": 18}
